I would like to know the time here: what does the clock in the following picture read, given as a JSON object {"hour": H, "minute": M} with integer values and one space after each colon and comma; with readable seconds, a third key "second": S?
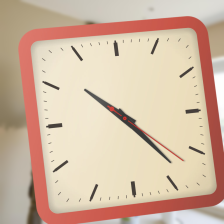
{"hour": 10, "minute": 23, "second": 22}
